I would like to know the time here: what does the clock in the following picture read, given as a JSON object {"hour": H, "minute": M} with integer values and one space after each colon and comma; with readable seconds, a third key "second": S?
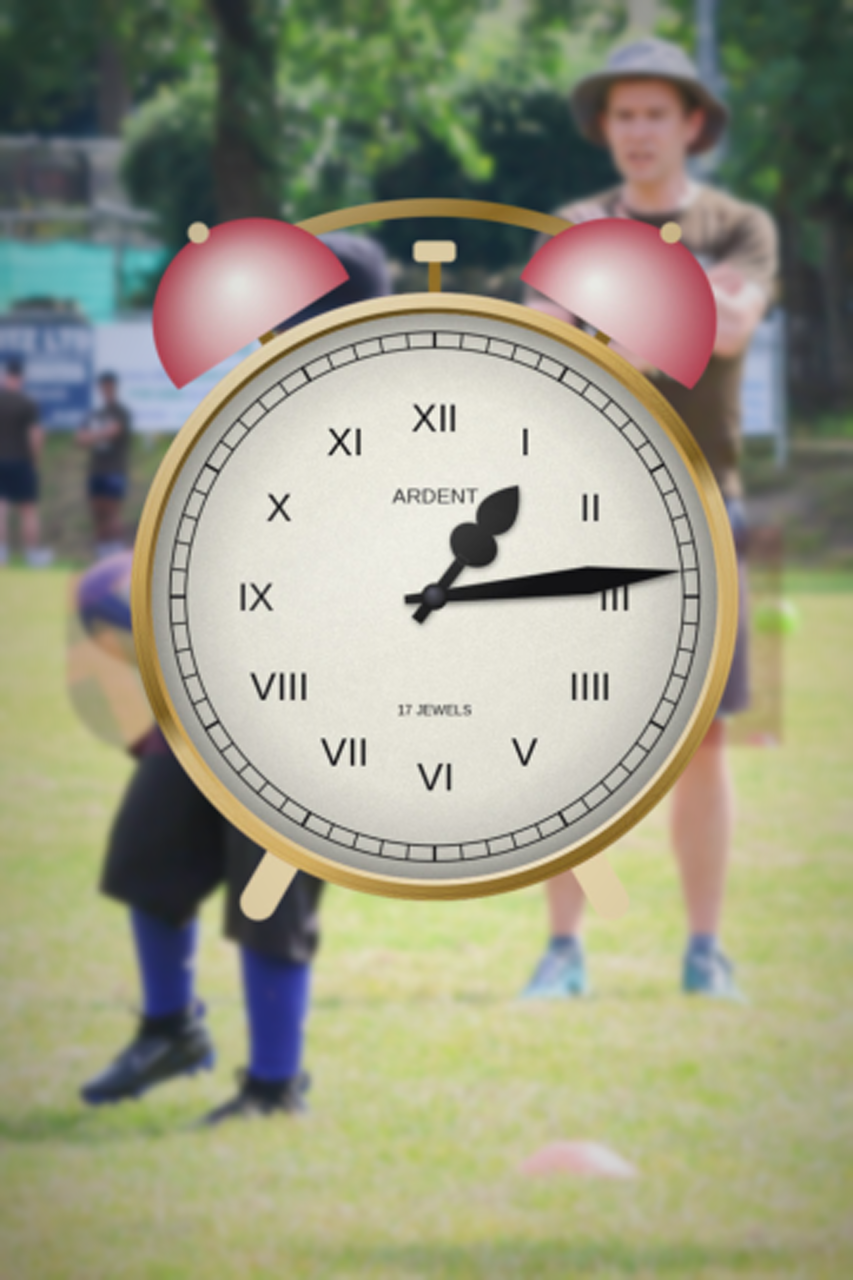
{"hour": 1, "minute": 14}
